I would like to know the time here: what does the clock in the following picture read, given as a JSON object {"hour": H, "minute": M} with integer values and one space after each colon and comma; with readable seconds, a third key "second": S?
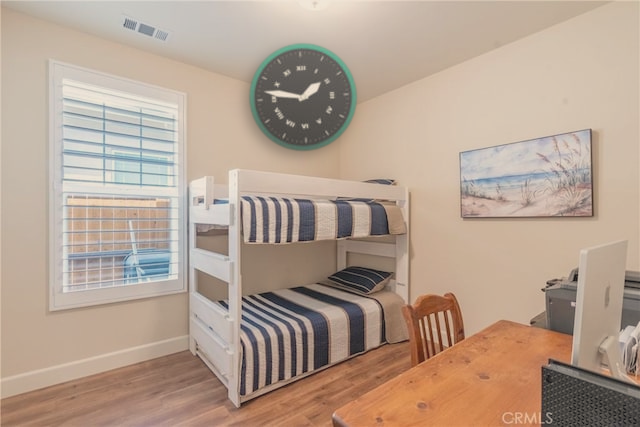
{"hour": 1, "minute": 47}
